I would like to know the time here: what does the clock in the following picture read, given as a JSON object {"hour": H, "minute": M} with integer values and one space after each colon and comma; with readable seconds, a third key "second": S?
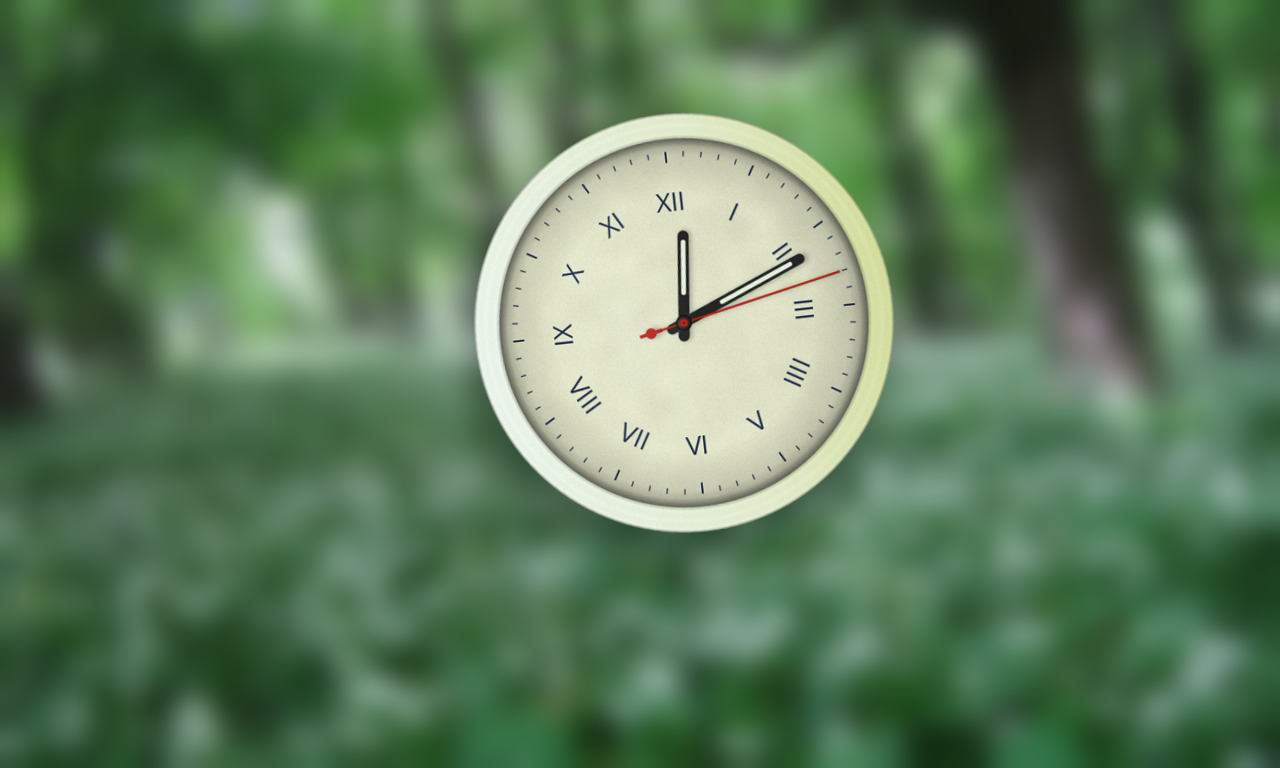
{"hour": 12, "minute": 11, "second": 13}
